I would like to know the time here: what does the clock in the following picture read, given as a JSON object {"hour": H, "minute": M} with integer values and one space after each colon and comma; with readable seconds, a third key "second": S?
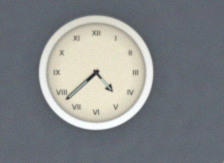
{"hour": 4, "minute": 38}
